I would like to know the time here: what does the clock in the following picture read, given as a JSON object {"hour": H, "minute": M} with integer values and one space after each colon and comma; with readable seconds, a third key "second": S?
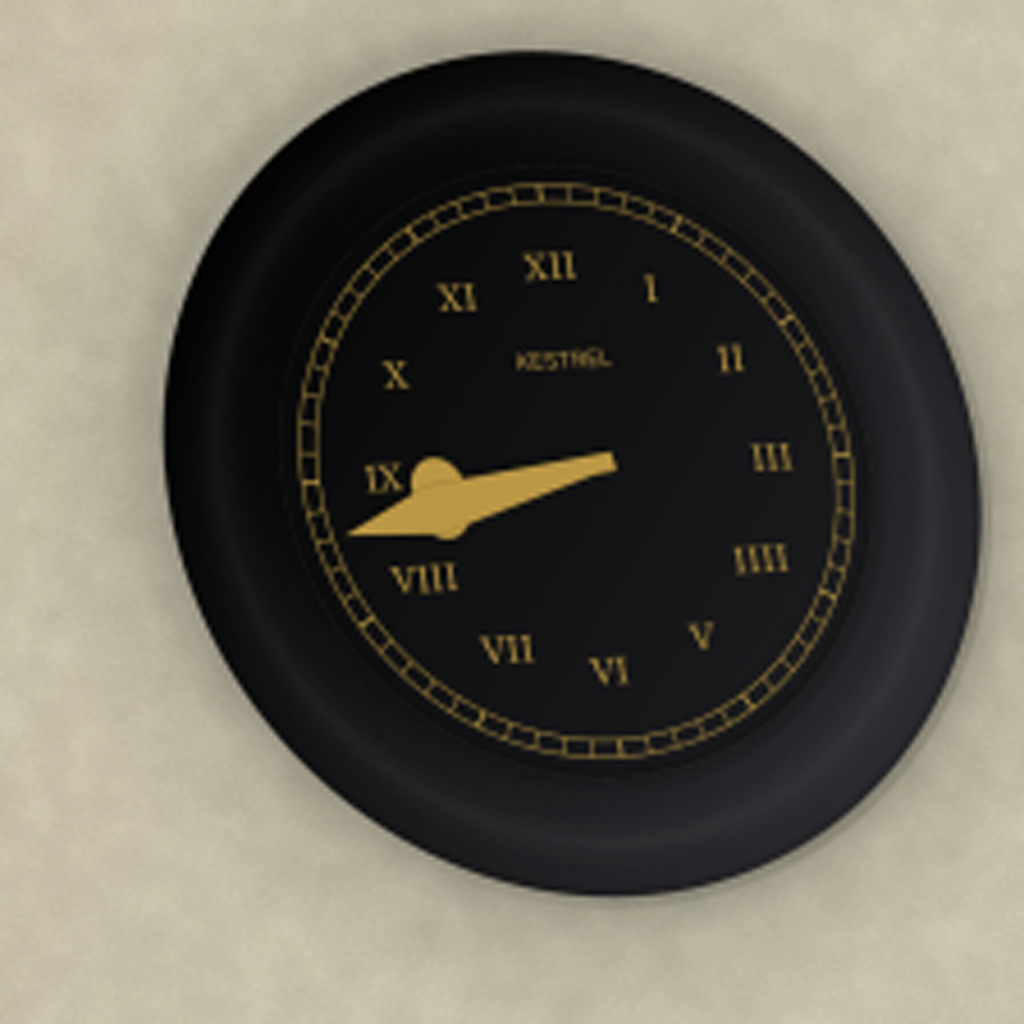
{"hour": 8, "minute": 43}
